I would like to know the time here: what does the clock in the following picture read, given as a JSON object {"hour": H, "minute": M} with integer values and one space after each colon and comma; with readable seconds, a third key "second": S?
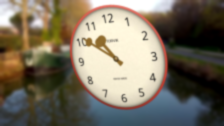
{"hour": 10, "minute": 51}
